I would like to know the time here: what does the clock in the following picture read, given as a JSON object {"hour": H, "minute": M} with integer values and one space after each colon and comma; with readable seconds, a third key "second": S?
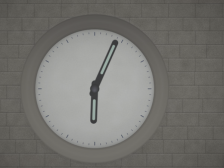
{"hour": 6, "minute": 4}
